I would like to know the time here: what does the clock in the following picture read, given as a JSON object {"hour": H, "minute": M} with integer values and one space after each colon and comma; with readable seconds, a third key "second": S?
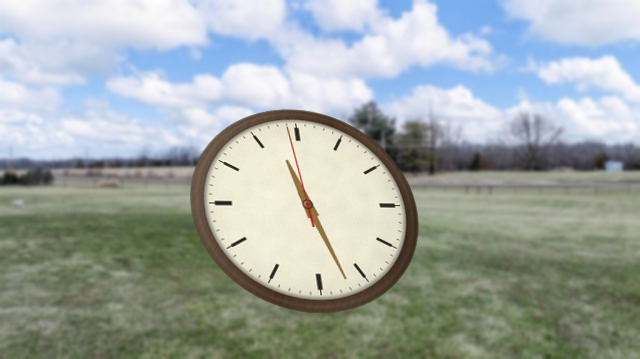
{"hour": 11, "minute": 26, "second": 59}
